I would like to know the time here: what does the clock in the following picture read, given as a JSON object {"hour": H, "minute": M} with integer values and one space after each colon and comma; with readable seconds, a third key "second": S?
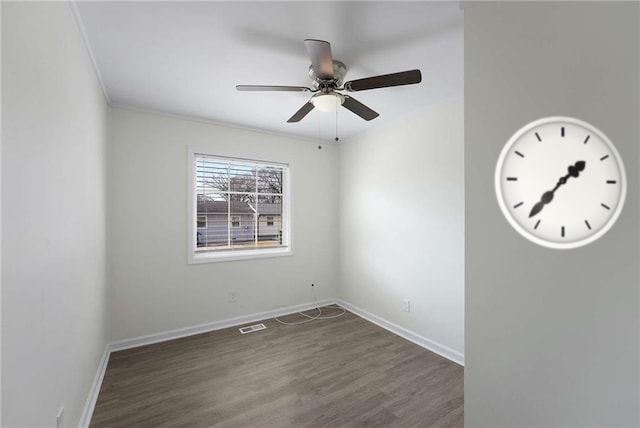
{"hour": 1, "minute": 37}
